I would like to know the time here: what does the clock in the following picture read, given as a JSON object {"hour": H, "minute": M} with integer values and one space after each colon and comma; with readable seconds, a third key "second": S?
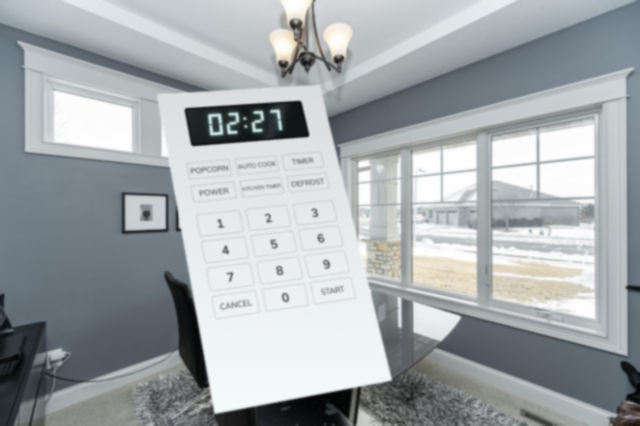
{"hour": 2, "minute": 27}
